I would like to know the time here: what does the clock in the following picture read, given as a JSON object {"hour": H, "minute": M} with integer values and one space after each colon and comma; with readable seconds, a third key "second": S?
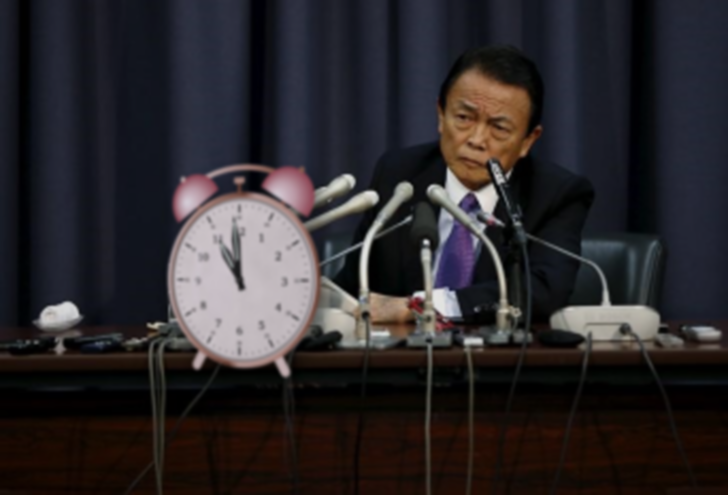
{"hour": 10, "minute": 59}
